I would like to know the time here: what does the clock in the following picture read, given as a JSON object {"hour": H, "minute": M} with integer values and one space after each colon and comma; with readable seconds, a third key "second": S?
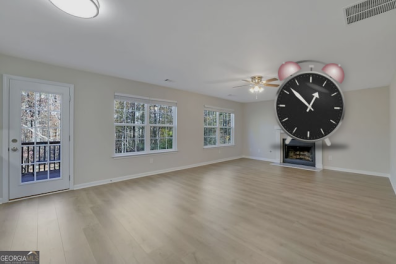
{"hour": 12, "minute": 52}
